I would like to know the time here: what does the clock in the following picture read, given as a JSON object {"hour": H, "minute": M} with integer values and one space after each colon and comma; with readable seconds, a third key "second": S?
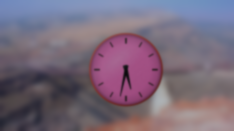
{"hour": 5, "minute": 32}
